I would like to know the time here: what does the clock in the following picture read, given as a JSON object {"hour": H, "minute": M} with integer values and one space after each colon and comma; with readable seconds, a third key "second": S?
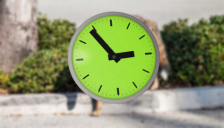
{"hour": 2, "minute": 54}
